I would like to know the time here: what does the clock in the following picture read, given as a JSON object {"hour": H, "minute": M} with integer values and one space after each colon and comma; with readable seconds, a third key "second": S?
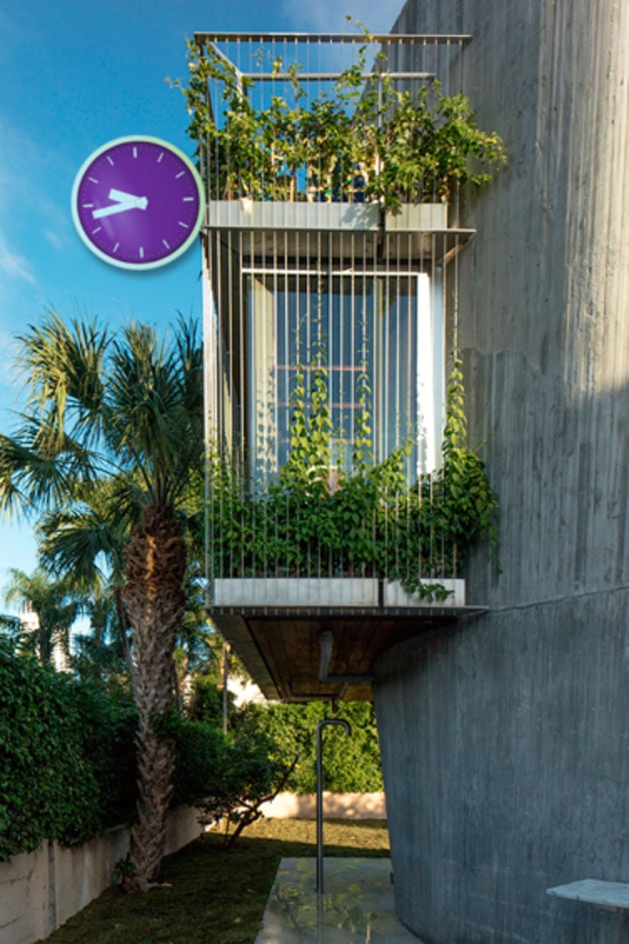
{"hour": 9, "minute": 43}
